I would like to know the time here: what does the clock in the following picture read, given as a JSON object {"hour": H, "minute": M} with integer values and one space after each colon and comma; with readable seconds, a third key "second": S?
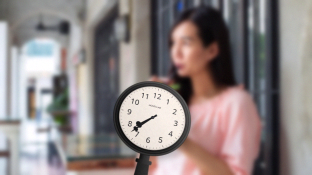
{"hour": 7, "minute": 37}
